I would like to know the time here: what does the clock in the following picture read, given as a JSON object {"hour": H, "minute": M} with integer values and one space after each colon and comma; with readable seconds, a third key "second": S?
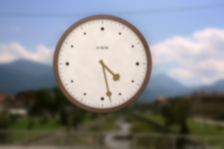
{"hour": 4, "minute": 28}
